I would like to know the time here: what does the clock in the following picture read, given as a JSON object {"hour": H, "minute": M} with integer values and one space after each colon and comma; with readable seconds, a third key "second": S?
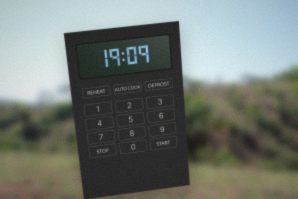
{"hour": 19, "minute": 9}
